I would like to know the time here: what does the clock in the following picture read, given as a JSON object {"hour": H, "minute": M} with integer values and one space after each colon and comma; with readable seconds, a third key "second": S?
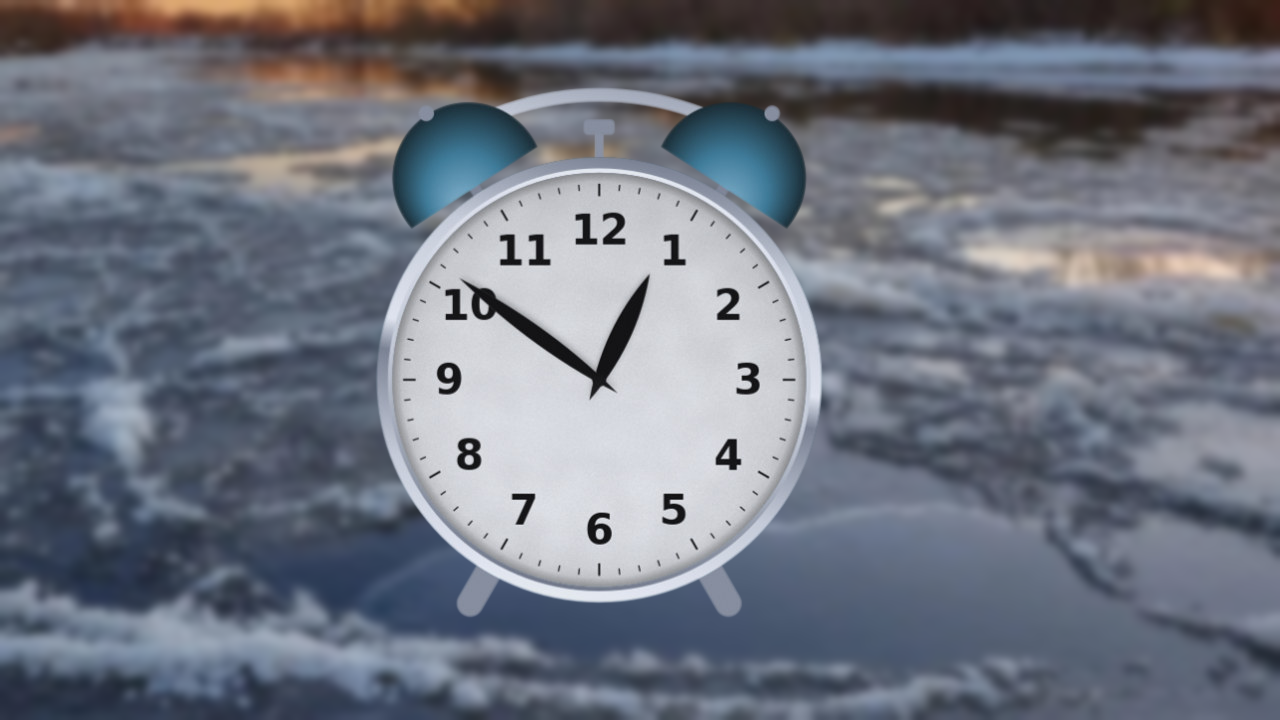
{"hour": 12, "minute": 51}
